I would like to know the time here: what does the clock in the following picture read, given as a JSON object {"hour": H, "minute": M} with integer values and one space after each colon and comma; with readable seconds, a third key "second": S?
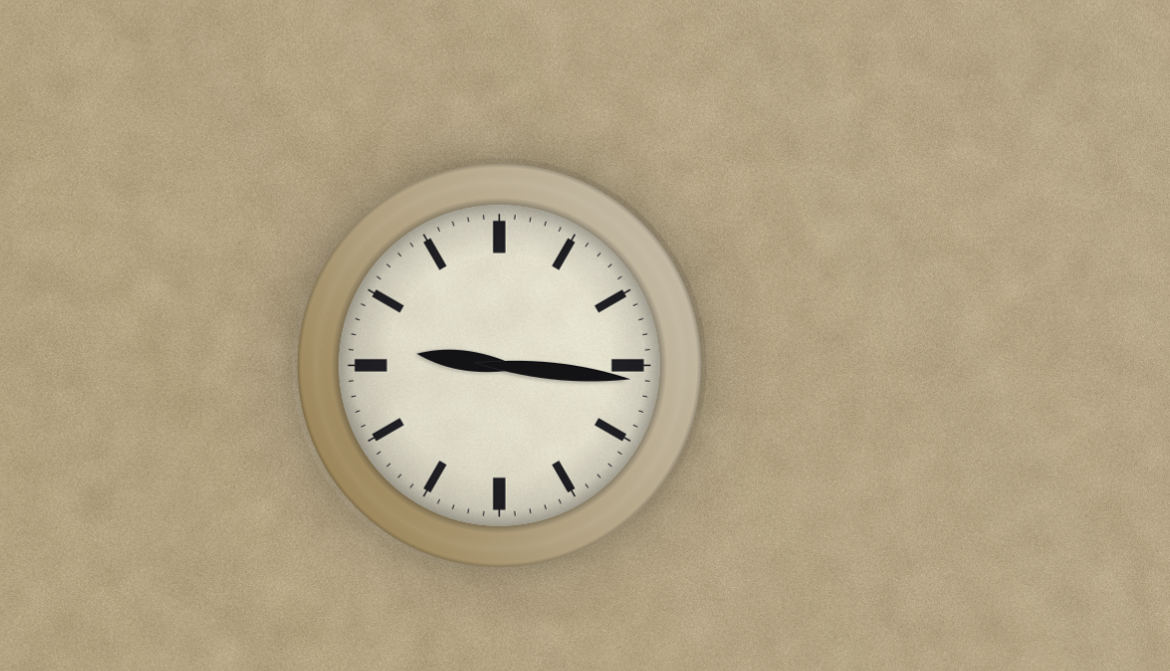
{"hour": 9, "minute": 16}
